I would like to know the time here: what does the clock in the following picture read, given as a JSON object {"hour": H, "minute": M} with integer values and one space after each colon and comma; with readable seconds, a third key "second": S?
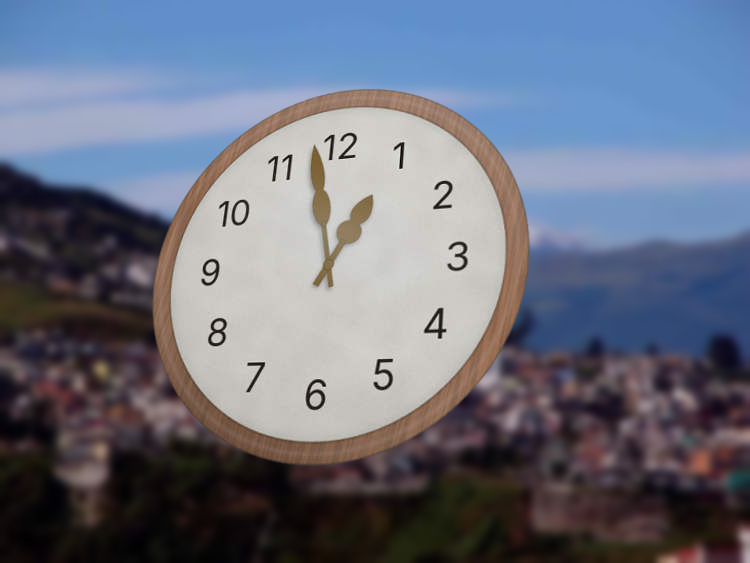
{"hour": 12, "minute": 58}
